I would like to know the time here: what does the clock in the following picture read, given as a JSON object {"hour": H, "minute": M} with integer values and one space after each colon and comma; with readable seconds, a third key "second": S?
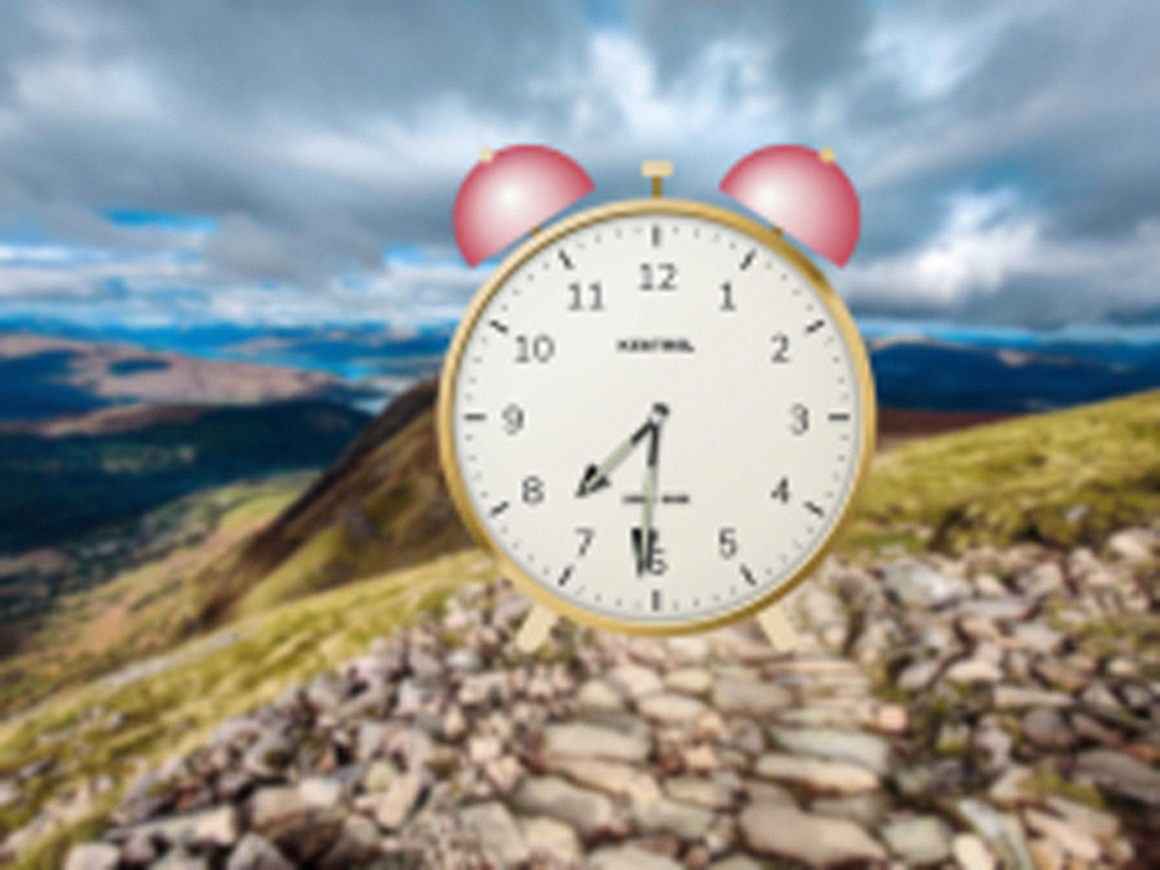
{"hour": 7, "minute": 31}
